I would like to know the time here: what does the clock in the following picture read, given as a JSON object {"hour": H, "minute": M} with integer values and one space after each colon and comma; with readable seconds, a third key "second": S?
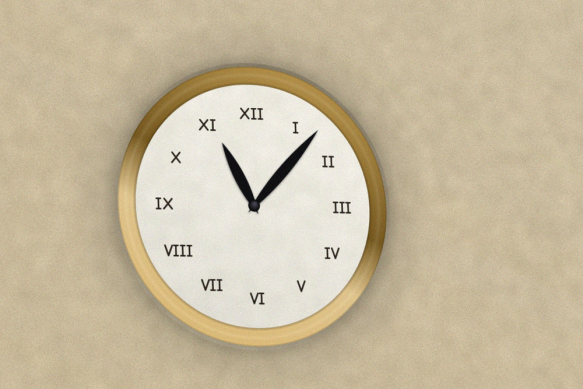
{"hour": 11, "minute": 7}
